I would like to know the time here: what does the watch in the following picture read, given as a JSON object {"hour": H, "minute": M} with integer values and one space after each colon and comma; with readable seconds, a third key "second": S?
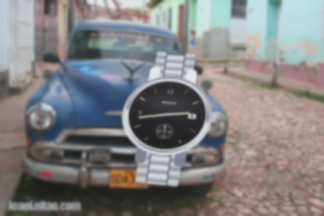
{"hour": 2, "minute": 43}
